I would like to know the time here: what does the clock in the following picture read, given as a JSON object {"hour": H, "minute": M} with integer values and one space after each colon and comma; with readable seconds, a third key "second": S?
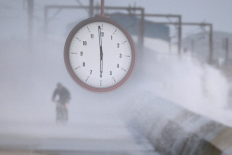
{"hour": 5, "minute": 59}
